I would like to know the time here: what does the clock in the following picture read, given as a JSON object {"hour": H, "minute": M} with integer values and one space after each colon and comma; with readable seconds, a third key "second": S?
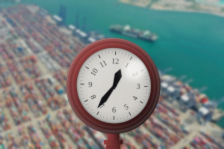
{"hour": 12, "minute": 36}
